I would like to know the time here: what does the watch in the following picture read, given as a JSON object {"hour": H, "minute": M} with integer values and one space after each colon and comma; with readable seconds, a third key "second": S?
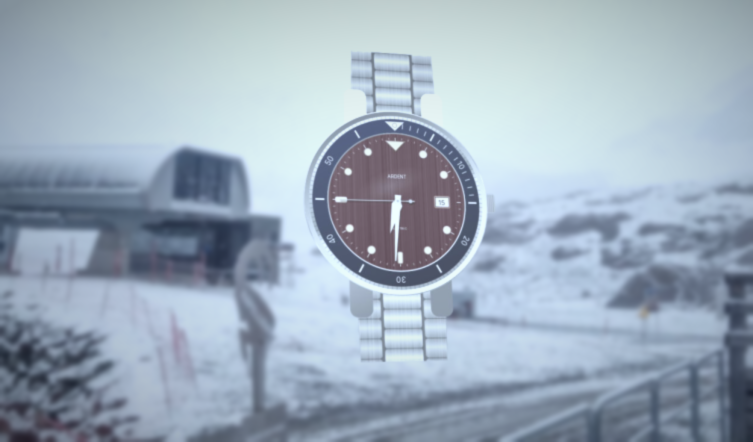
{"hour": 6, "minute": 30, "second": 45}
